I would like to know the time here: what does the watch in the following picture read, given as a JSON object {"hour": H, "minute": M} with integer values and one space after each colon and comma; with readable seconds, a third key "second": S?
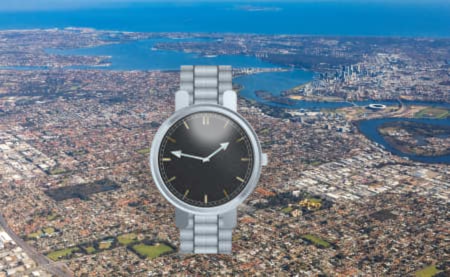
{"hour": 1, "minute": 47}
